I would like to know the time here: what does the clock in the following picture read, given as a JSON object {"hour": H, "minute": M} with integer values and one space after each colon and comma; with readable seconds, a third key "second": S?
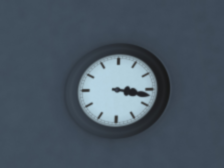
{"hour": 3, "minute": 17}
